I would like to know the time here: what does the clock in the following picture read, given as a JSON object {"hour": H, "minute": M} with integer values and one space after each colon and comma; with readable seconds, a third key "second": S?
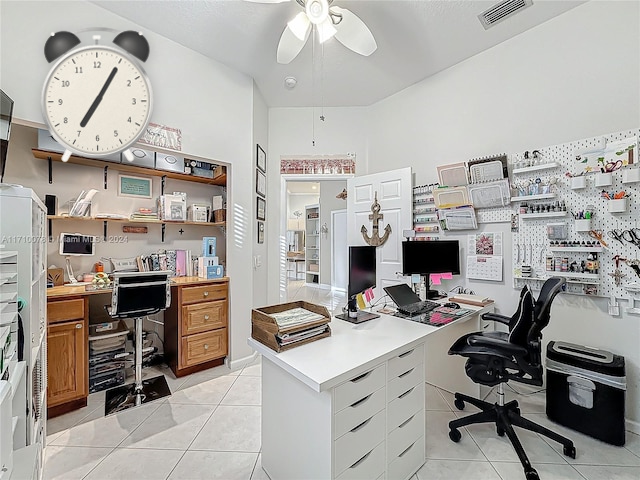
{"hour": 7, "minute": 5}
